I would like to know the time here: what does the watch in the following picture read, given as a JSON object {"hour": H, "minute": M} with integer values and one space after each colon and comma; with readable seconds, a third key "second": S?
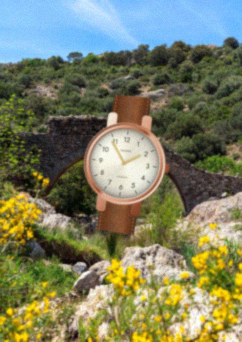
{"hour": 1, "minute": 54}
